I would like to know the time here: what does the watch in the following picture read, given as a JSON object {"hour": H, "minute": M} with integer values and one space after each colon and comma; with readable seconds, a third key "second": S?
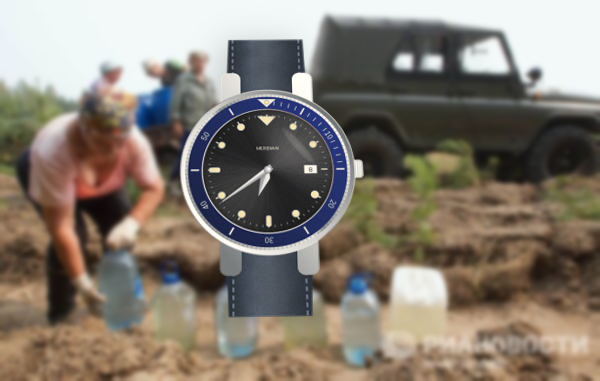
{"hour": 6, "minute": 39}
